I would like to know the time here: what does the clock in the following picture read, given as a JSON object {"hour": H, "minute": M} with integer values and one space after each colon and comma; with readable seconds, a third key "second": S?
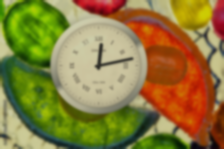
{"hour": 12, "minute": 13}
